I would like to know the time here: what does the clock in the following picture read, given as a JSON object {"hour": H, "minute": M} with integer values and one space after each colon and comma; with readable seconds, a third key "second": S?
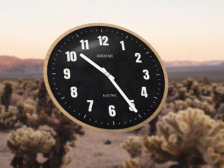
{"hour": 10, "minute": 25}
